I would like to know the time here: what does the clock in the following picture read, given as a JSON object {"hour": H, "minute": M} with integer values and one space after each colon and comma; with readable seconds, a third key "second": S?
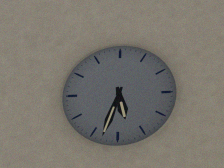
{"hour": 5, "minute": 33}
